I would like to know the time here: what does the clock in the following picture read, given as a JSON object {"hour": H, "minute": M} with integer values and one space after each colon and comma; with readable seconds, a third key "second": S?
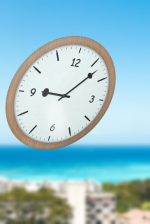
{"hour": 9, "minute": 7}
